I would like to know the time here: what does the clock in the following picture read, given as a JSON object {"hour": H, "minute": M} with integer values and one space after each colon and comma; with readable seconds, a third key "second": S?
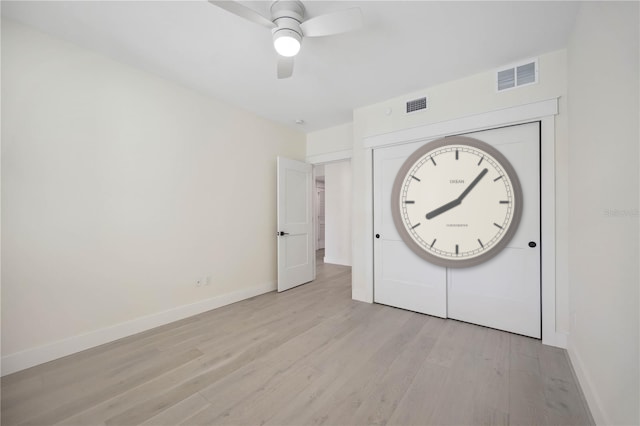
{"hour": 8, "minute": 7}
